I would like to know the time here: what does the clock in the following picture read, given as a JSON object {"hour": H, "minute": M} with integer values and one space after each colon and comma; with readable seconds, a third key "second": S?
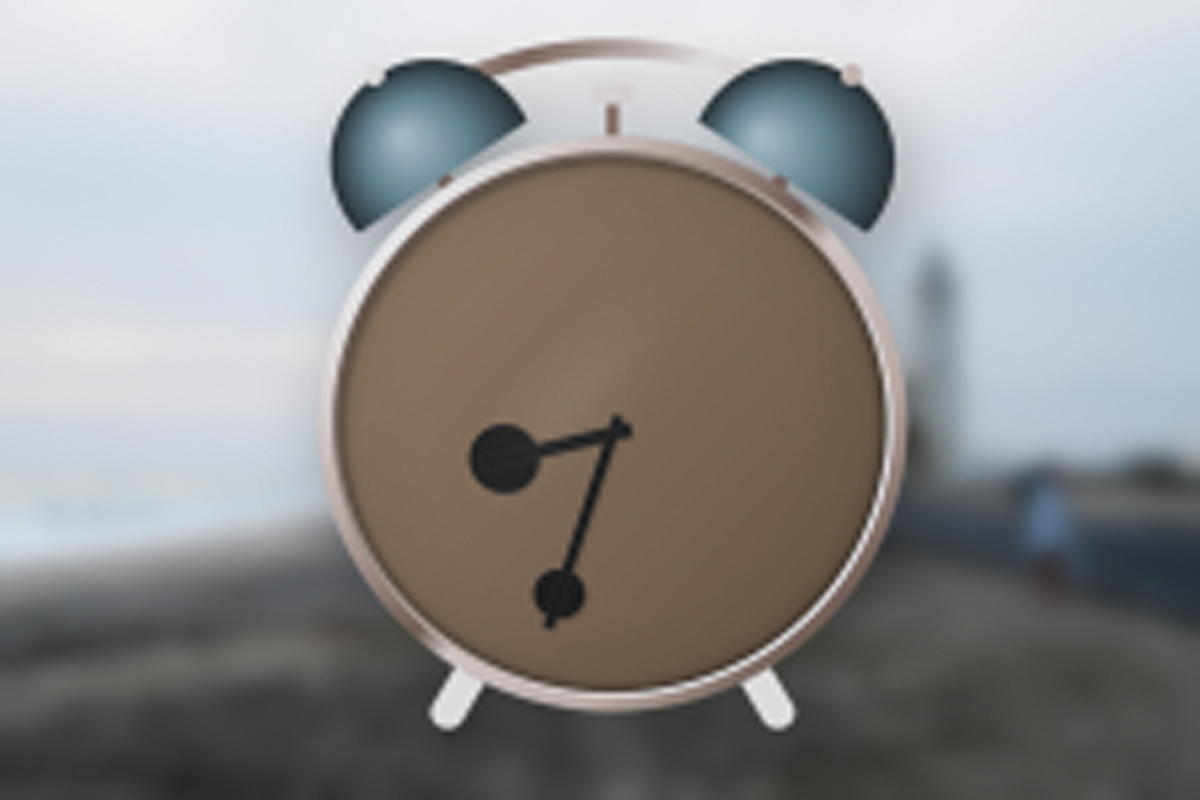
{"hour": 8, "minute": 33}
